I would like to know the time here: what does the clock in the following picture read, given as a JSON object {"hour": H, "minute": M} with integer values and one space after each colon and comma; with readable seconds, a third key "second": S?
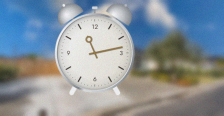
{"hour": 11, "minute": 13}
